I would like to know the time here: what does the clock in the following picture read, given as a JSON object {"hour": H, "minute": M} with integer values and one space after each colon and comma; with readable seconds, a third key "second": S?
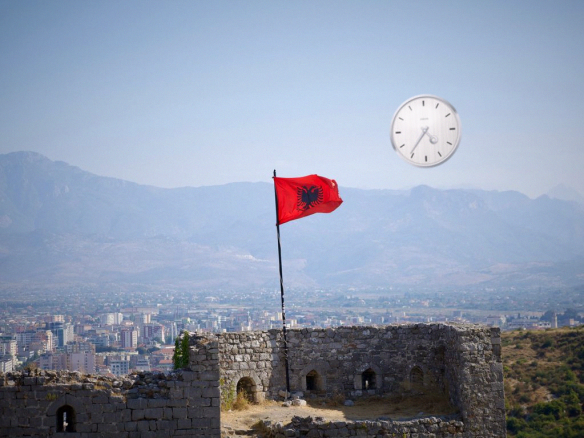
{"hour": 4, "minute": 36}
